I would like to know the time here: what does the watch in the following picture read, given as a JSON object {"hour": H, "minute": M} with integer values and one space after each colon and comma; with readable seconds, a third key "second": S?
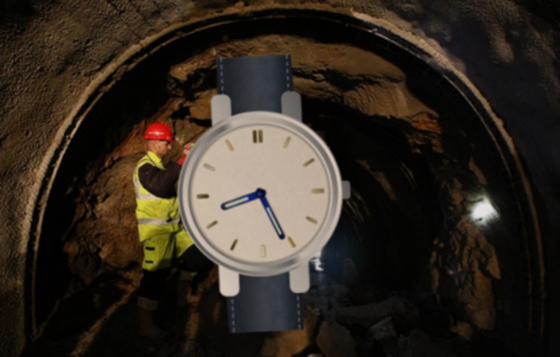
{"hour": 8, "minute": 26}
